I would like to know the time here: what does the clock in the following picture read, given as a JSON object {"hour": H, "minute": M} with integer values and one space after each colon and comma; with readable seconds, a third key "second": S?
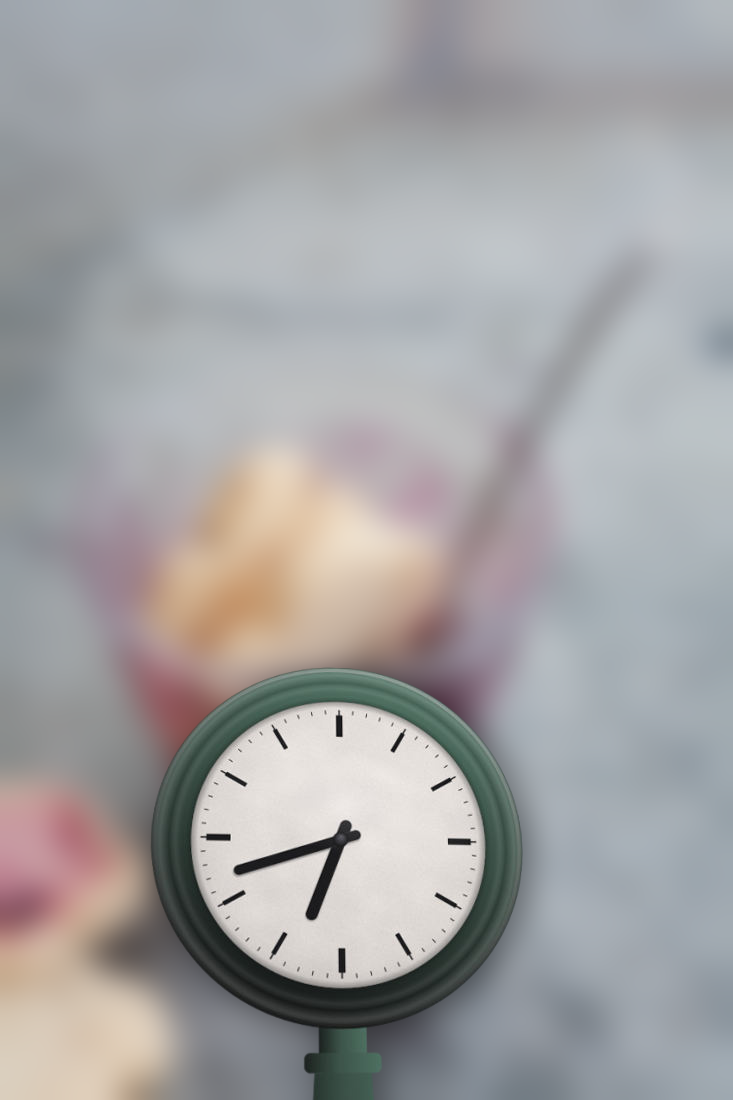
{"hour": 6, "minute": 42}
